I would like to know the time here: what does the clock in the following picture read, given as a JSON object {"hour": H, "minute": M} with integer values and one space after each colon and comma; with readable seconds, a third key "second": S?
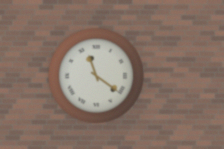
{"hour": 11, "minute": 21}
